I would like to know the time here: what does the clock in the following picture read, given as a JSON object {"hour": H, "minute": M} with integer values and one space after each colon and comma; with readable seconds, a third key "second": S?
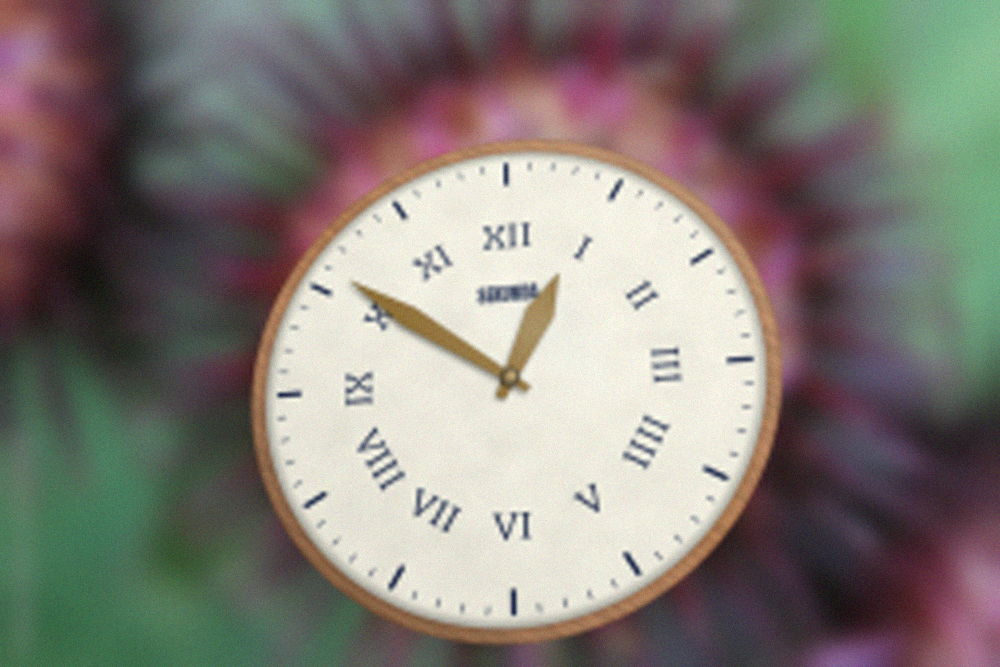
{"hour": 12, "minute": 51}
